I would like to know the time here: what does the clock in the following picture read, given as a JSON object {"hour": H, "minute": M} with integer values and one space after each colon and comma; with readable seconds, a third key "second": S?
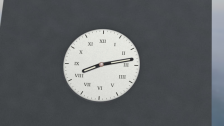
{"hour": 8, "minute": 13}
